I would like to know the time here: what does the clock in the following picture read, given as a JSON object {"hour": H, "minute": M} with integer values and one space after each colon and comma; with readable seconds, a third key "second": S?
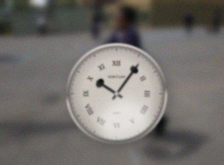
{"hour": 10, "minute": 6}
